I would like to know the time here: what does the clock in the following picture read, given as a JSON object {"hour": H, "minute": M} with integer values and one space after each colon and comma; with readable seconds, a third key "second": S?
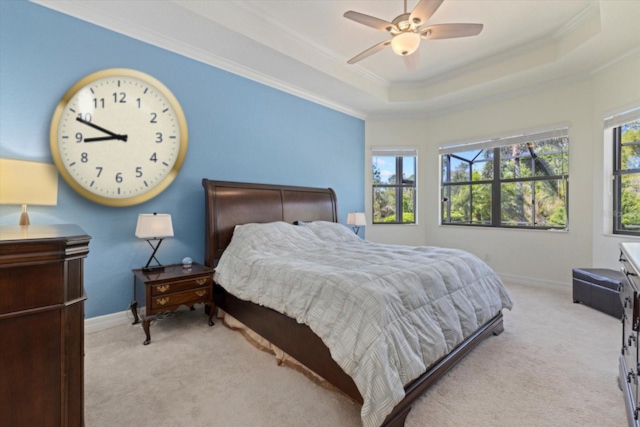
{"hour": 8, "minute": 49}
